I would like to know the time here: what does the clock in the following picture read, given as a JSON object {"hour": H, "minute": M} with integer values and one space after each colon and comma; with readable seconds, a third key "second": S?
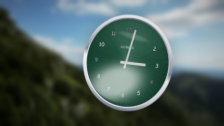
{"hour": 3, "minute": 2}
